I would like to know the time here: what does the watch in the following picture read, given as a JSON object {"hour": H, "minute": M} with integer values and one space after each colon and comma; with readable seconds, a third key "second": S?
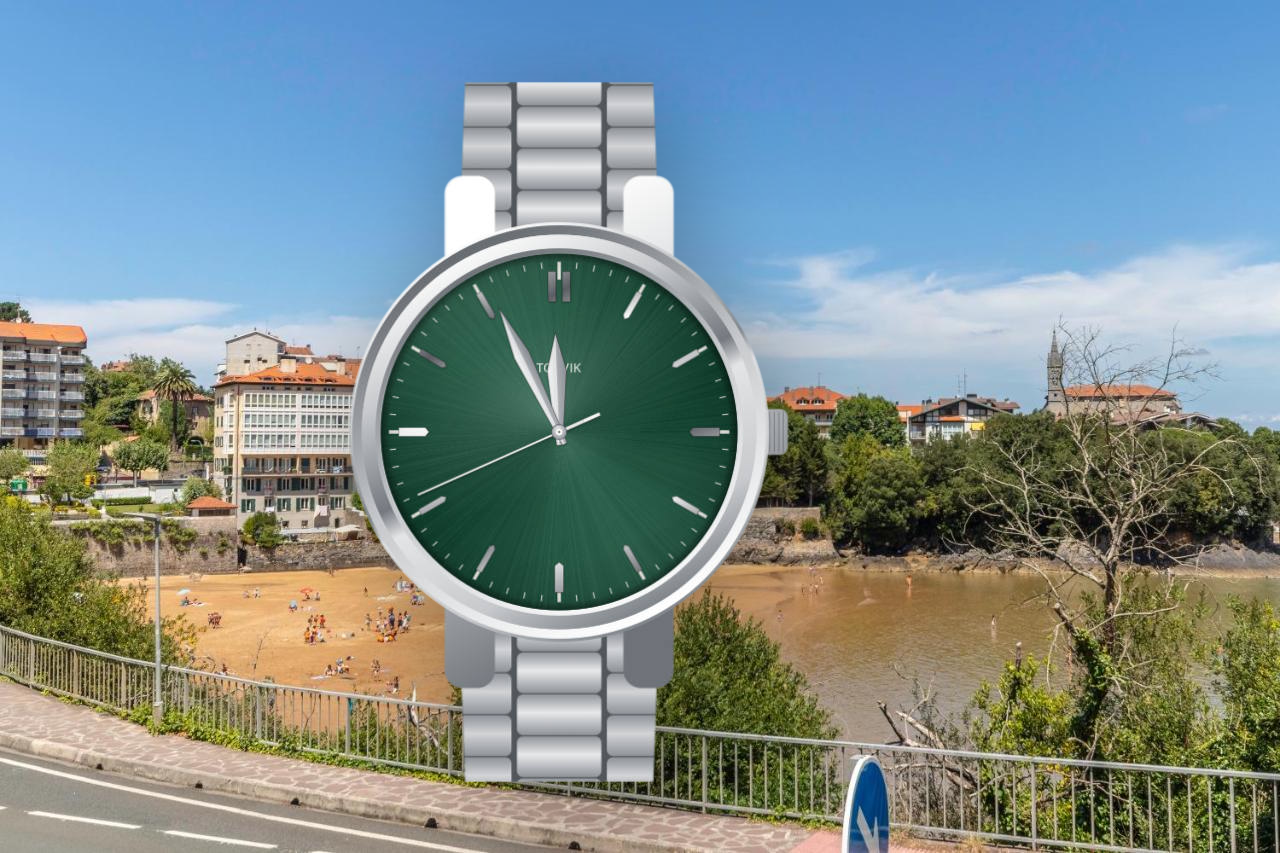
{"hour": 11, "minute": 55, "second": 41}
